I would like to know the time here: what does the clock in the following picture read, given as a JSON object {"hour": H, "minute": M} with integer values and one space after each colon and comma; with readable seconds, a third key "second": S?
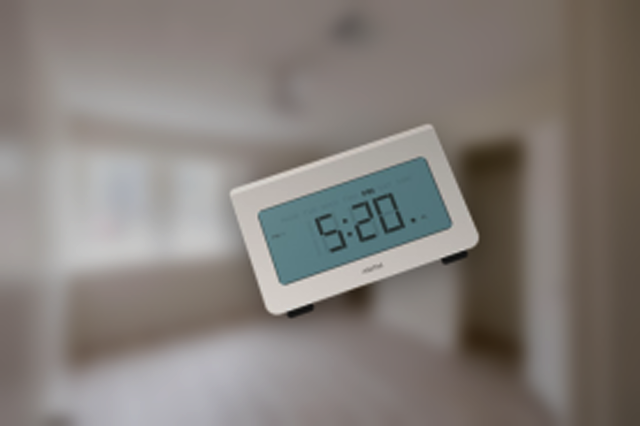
{"hour": 5, "minute": 20}
